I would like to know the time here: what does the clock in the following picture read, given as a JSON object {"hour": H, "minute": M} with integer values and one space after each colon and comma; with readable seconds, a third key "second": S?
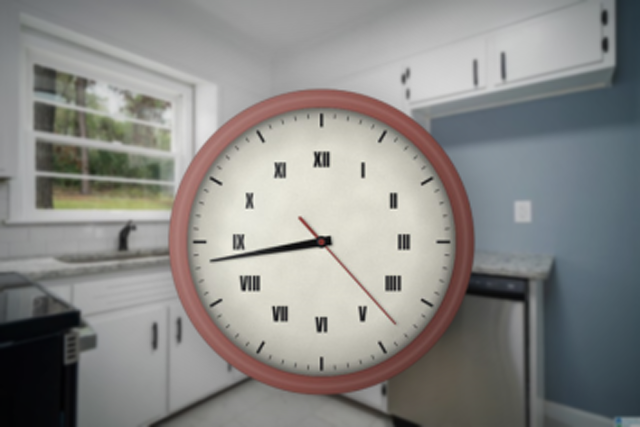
{"hour": 8, "minute": 43, "second": 23}
